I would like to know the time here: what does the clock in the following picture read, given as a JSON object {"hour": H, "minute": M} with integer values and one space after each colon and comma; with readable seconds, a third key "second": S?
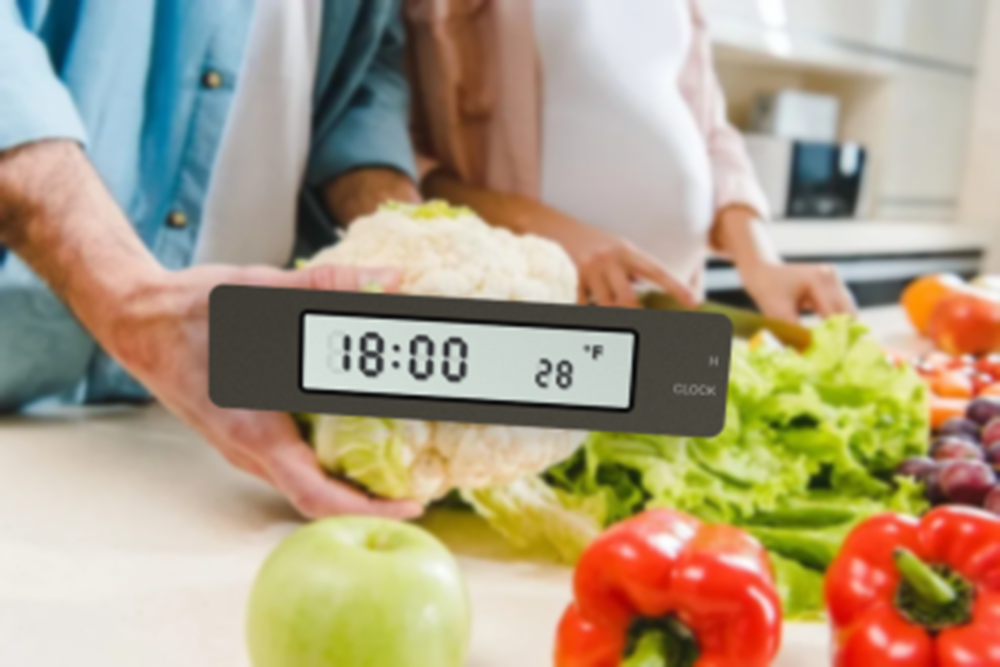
{"hour": 18, "minute": 0}
